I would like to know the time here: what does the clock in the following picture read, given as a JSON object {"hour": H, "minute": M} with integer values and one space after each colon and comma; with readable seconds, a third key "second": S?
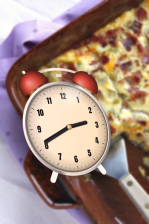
{"hour": 2, "minute": 41}
